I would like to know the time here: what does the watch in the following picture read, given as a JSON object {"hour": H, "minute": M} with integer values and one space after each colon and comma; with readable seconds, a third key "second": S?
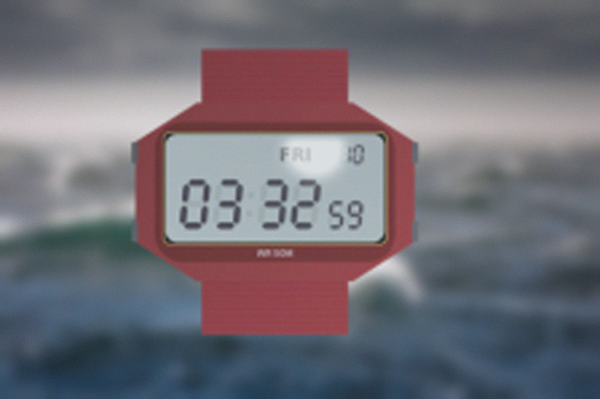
{"hour": 3, "minute": 32, "second": 59}
